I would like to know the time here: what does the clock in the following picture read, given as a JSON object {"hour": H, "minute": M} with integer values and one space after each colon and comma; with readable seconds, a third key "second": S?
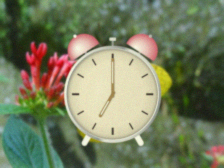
{"hour": 7, "minute": 0}
